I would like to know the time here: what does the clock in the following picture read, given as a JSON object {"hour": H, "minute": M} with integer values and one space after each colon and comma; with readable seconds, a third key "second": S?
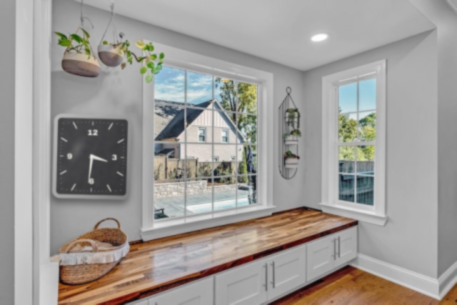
{"hour": 3, "minute": 31}
